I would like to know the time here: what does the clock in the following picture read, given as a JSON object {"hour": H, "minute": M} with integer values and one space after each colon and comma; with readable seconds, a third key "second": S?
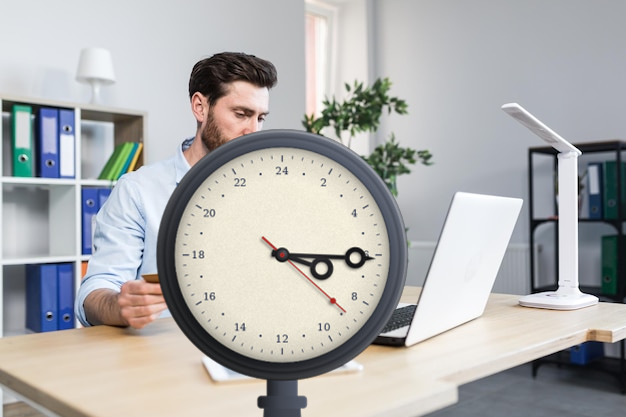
{"hour": 7, "minute": 15, "second": 22}
